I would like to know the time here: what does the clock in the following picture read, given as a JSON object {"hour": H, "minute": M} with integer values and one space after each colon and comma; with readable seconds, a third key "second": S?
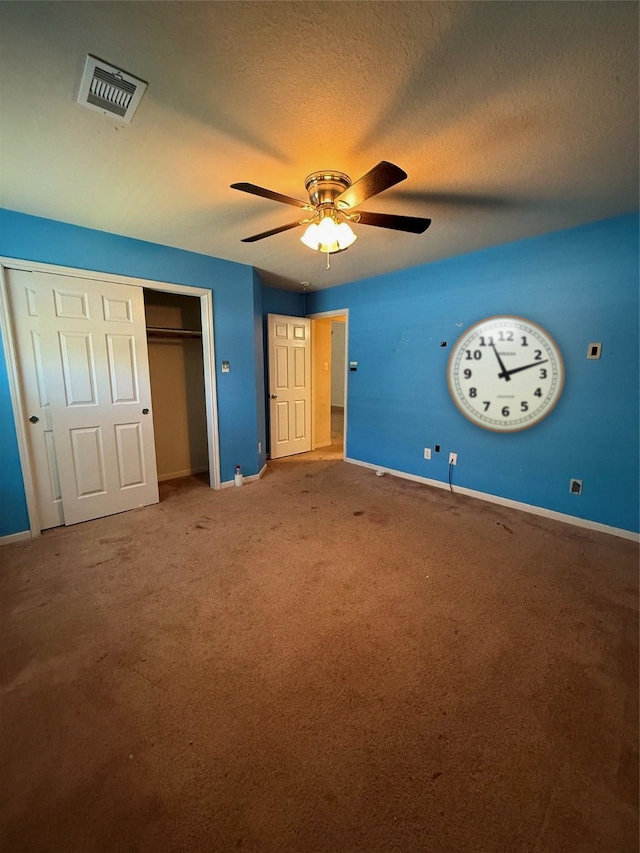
{"hour": 11, "minute": 12}
